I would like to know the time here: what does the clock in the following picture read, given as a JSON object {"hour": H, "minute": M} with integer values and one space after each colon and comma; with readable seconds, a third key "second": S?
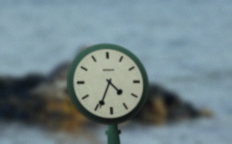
{"hour": 4, "minute": 34}
